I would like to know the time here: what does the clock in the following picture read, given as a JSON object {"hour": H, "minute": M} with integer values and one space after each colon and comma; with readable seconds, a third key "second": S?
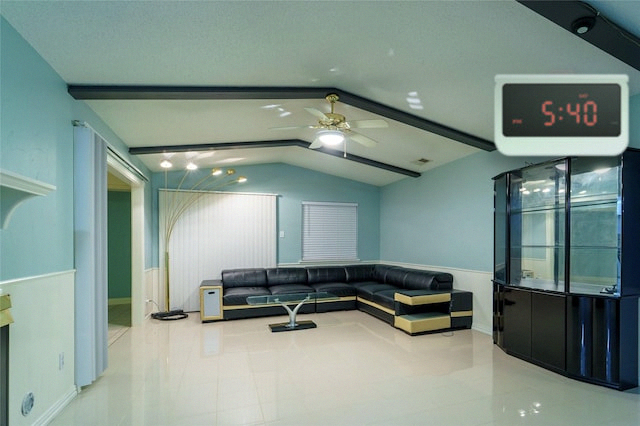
{"hour": 5, "minute": 40}
